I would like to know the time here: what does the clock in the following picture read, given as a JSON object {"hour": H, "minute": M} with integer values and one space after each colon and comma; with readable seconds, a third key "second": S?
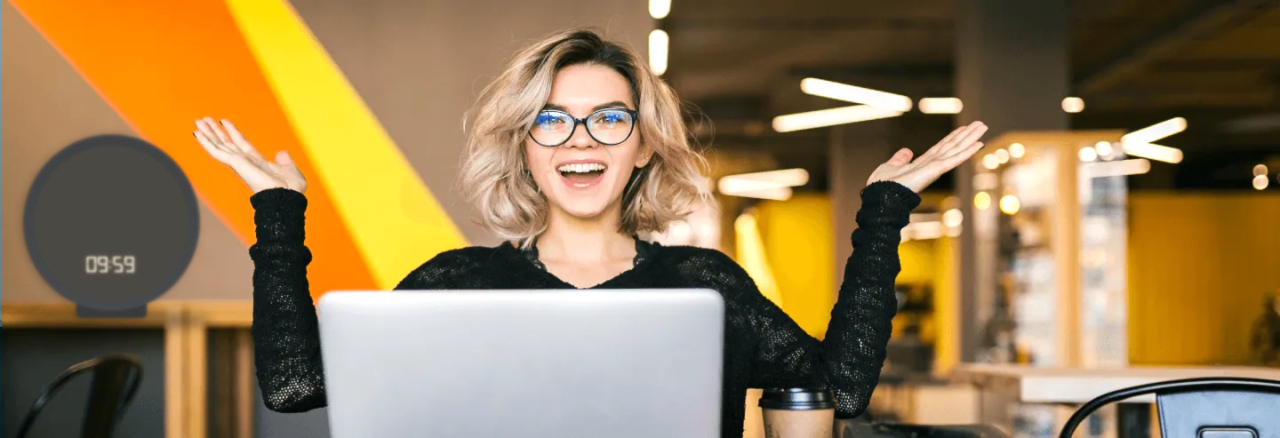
{"hour": 9, "minute": 59}
